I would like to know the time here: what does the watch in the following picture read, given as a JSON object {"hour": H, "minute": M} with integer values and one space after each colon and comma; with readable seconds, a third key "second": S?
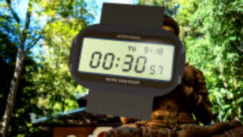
{"hour": 0, "minute": 30}
